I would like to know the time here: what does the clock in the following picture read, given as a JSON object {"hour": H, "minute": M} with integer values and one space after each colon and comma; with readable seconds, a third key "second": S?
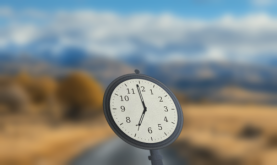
{"hour": 6, "minute": 59}
